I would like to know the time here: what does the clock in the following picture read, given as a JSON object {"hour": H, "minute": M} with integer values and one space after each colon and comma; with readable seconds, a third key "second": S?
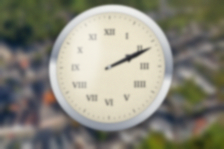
{"hour": 2, "minute": 11}
